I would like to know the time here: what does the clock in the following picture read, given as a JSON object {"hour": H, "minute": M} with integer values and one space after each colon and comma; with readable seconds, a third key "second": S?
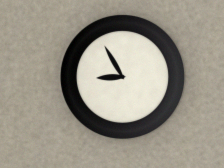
{"hour": 8, "minute": 55}
